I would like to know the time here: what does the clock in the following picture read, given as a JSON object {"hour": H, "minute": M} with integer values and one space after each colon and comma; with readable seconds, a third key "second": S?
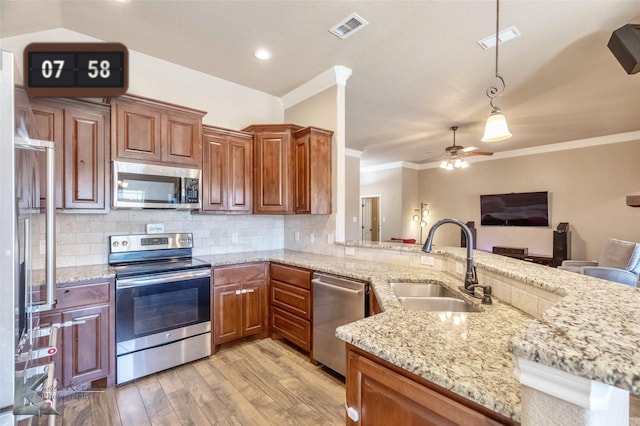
{"hour": 7, "minute": 58}
